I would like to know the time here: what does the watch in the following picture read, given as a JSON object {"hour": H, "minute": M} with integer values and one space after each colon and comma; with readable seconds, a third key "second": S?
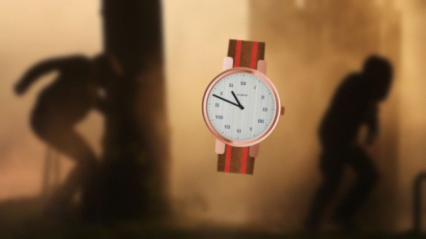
{"hour": 10, "minute": 48}
